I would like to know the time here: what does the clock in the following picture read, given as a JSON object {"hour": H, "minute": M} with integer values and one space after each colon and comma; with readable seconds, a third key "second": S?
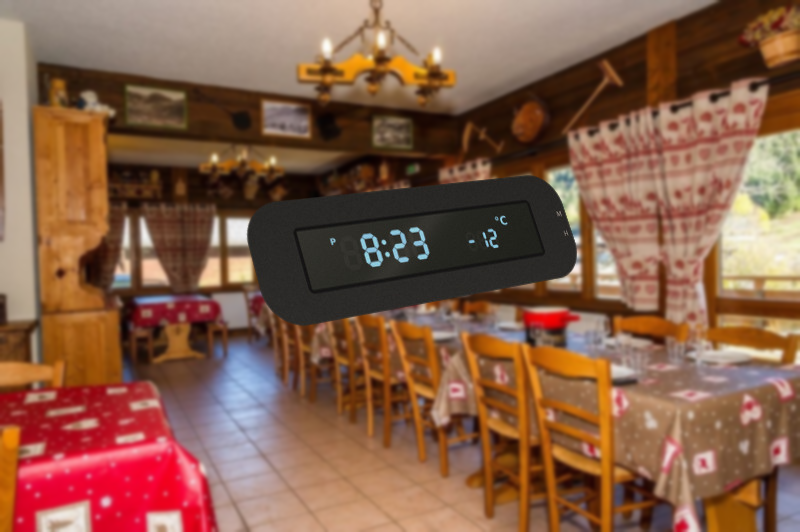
{"hour": 8, "minute": 23}
